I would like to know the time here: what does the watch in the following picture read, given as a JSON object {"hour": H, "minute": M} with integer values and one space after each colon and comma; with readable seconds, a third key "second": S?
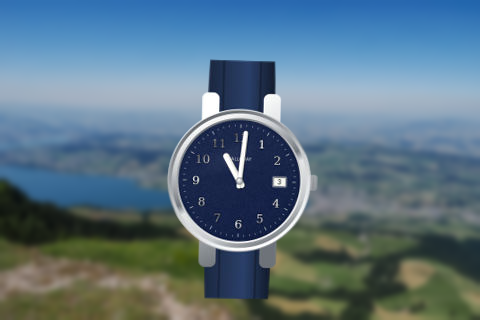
{"hour": 11, "minute": 1}
